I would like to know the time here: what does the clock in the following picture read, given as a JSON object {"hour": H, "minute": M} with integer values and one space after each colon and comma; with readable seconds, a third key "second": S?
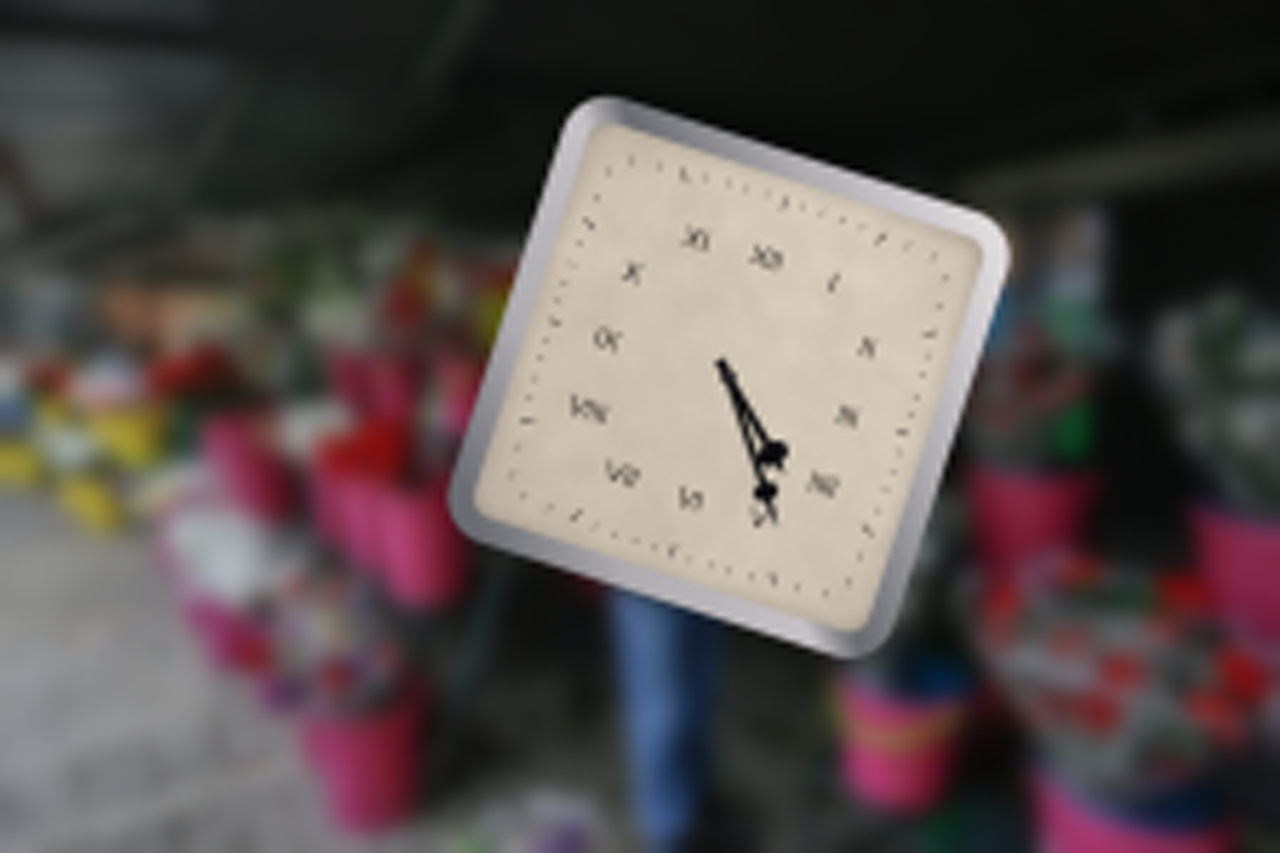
{"hour": 4, "minute": 24}
